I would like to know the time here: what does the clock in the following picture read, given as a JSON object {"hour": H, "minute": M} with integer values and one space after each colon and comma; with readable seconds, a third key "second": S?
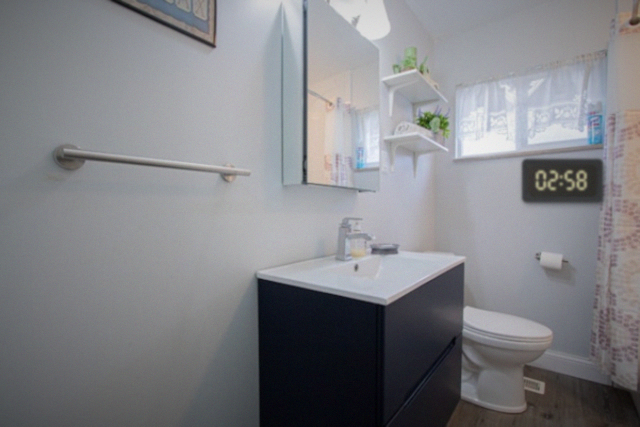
{"hour": 2, "minute": 58}
